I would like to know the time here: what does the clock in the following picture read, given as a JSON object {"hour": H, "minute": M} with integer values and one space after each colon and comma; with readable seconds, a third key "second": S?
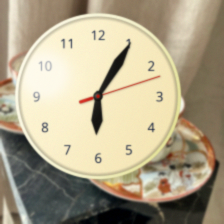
{"hour": 6, "minute": 5, "second": 12}
